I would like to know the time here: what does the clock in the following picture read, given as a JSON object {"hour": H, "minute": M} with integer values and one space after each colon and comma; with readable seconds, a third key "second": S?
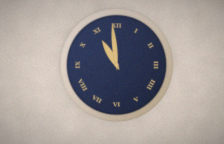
{"hour": 10, "minute": 59}
